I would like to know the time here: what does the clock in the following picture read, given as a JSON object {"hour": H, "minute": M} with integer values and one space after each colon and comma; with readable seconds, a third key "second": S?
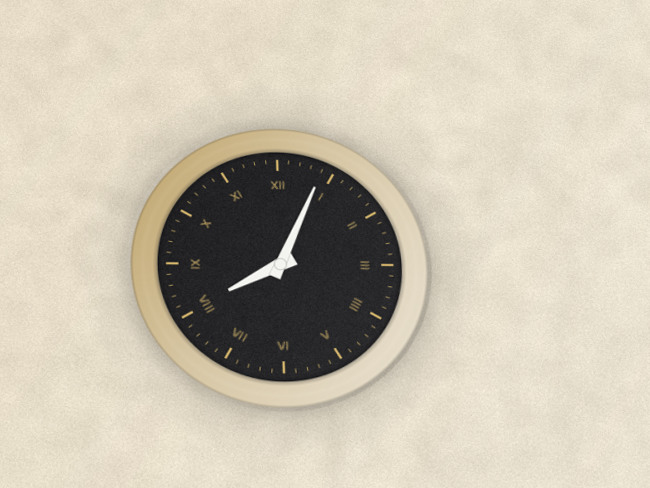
{"hour": 8, "minute": 4}
